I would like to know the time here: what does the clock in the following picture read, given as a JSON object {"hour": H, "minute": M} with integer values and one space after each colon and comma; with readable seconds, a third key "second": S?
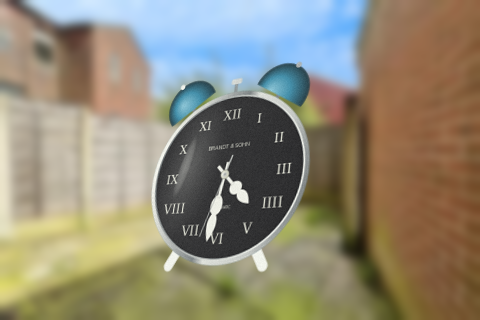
{"hour": 4, "minute": 31, "second": 33}
